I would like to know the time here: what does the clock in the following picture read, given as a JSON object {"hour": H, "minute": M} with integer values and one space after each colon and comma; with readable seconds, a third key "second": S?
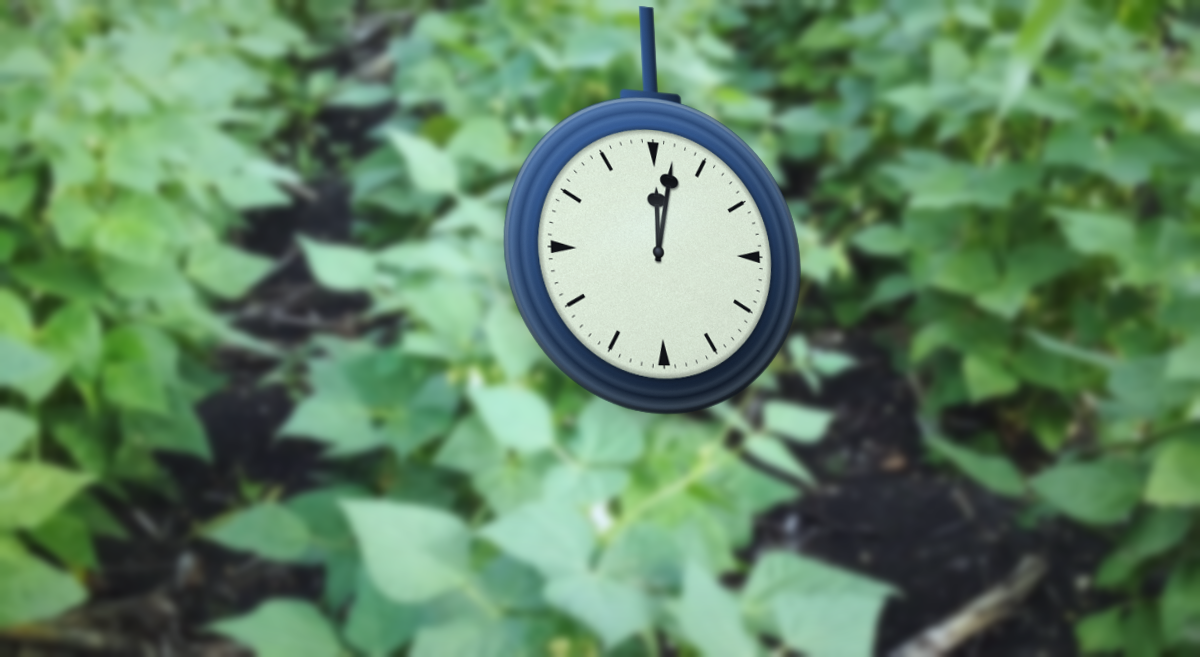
{"hour": 12, "minute": 2}
